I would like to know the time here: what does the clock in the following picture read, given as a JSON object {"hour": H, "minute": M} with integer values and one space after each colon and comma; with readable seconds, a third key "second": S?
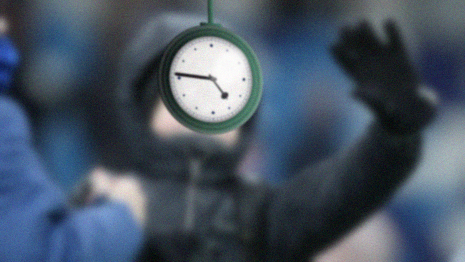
{"hour": 4, "minute": 46}
